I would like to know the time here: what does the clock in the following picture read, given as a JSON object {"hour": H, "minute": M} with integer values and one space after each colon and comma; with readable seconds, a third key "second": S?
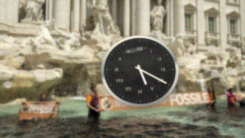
{"hour": 5, "minute": 20}
